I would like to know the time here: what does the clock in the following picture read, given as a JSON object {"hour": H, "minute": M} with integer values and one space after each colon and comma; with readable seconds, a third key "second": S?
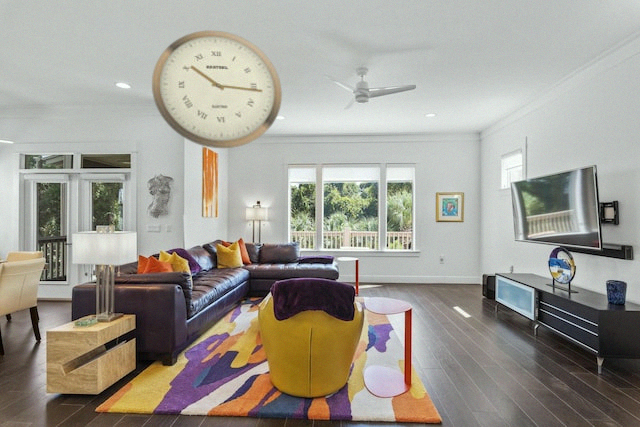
{"hour": 10, "minute": 16}
